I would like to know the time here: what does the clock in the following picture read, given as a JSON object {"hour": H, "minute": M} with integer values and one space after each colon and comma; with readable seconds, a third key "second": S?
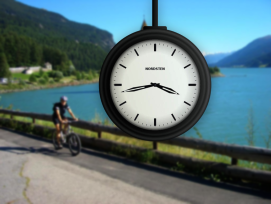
{"hour": 3, "minute": 43}
